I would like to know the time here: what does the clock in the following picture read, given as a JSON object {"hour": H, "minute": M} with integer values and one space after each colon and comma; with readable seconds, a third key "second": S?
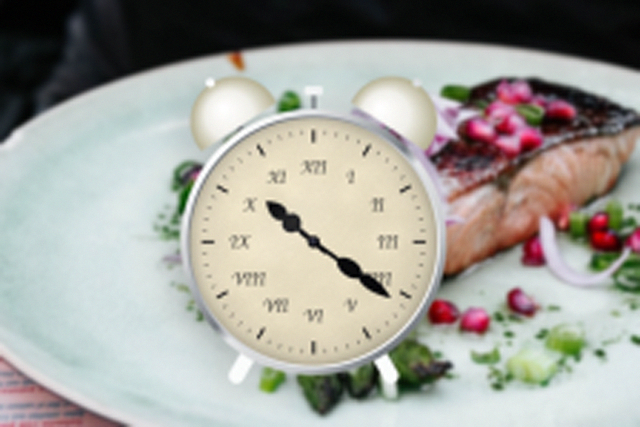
{"hour": 10, "minute": 21}
